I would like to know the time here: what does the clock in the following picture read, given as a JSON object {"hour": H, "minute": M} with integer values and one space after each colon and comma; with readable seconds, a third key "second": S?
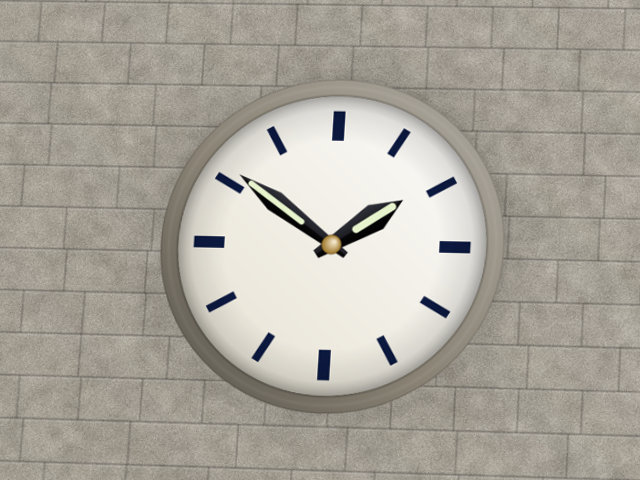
{"hour": 1, "minute": 51}
